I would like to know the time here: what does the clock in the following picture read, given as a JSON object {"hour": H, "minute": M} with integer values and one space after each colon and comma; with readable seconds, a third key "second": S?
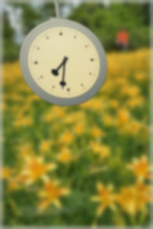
{"hour": 7, "minute": 32}
